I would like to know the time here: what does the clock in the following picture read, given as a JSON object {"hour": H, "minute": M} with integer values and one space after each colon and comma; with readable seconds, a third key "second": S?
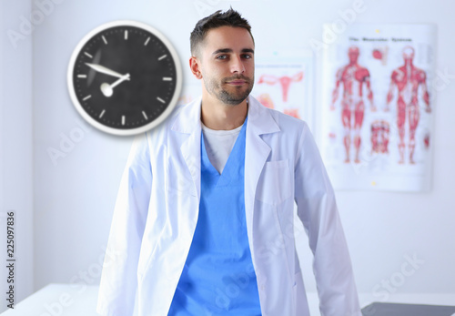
{"hour": 7, "minute": 48}
